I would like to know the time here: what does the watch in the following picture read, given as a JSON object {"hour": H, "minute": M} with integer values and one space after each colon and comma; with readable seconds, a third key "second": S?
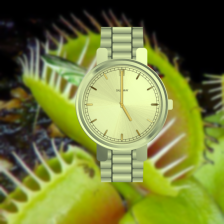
{"hour": 5, "minute": 0}
